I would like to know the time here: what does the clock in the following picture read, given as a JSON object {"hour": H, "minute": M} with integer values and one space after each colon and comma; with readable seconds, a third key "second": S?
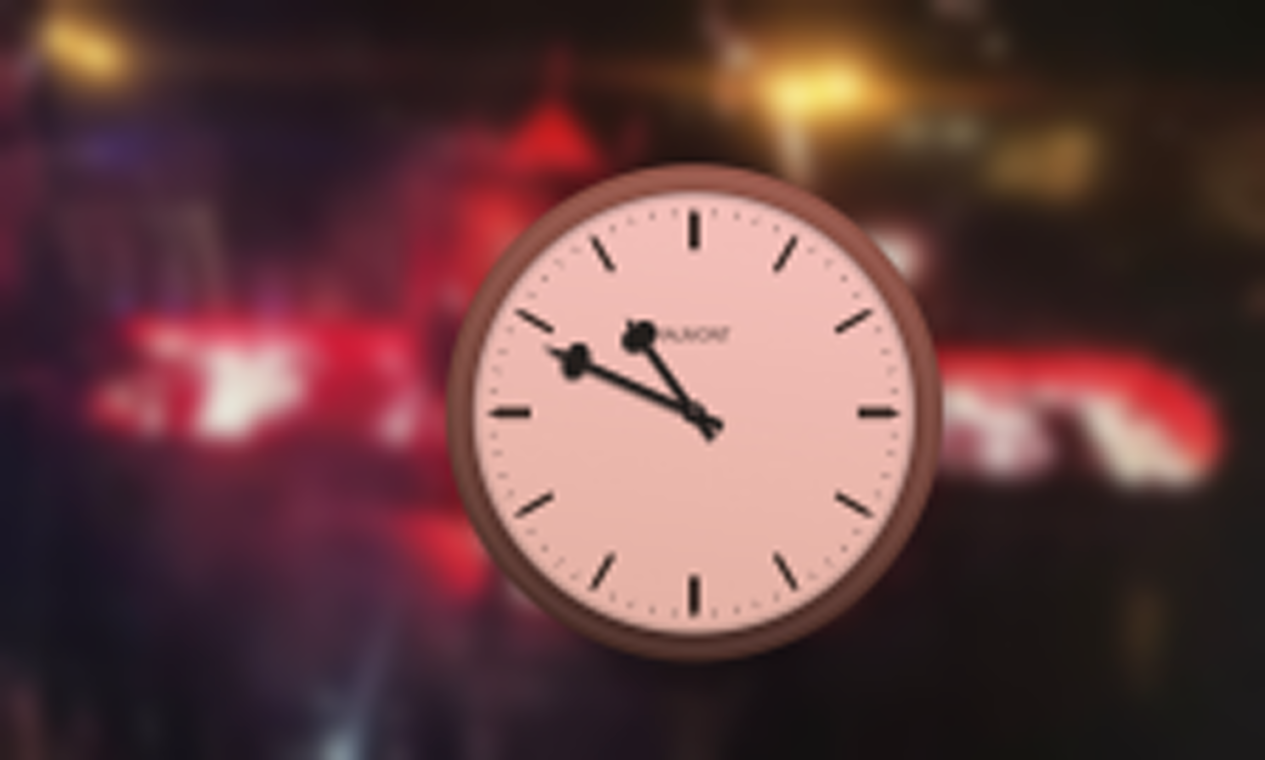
{"hour": 10, "minute": 49}
